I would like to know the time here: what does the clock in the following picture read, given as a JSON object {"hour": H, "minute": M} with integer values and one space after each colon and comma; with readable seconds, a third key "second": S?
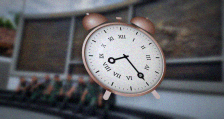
{"hour": 8, "minute": 25}
